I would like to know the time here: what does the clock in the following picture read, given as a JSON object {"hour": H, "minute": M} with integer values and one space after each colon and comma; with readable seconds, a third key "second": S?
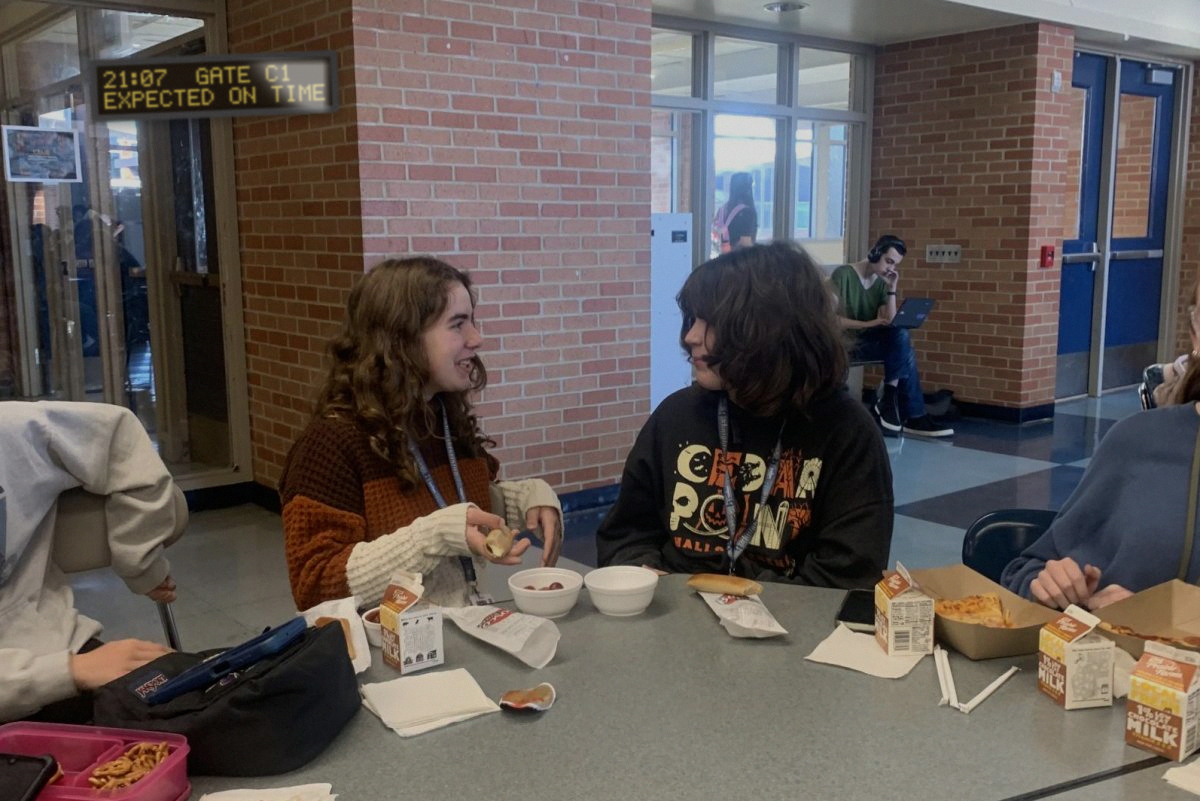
{"hour": 21, "minute": 7}
